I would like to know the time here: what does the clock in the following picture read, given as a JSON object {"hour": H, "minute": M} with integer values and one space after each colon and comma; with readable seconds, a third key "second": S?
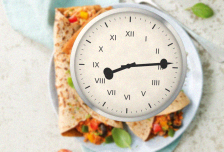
{"hour": 8, "minute": 14}
